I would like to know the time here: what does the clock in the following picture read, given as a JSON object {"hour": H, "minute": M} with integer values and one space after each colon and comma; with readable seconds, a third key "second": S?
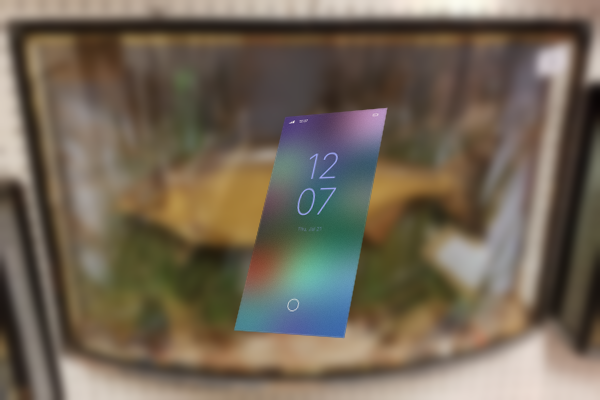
{"hour": 12, "minute": 7}
